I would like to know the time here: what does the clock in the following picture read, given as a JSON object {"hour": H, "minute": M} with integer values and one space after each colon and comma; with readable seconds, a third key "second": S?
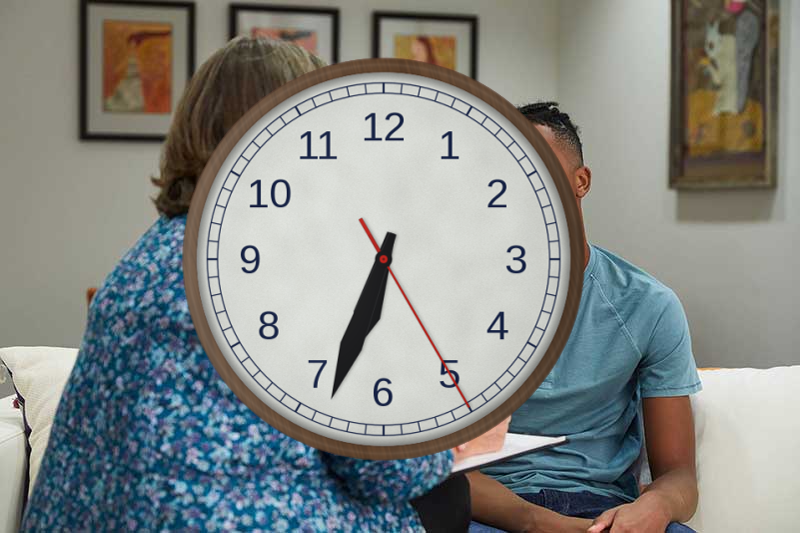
{"hour": 6, "minute": 33, "second": 25}
